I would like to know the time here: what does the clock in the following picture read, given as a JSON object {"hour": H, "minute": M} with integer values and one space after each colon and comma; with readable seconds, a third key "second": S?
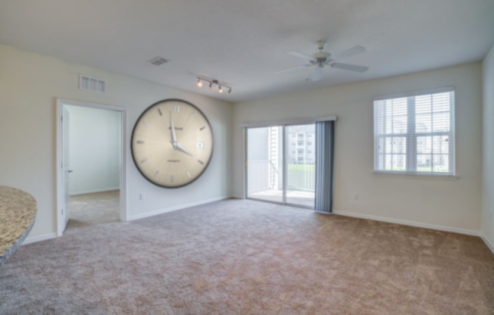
{"hour": 3, "minute": 58}
